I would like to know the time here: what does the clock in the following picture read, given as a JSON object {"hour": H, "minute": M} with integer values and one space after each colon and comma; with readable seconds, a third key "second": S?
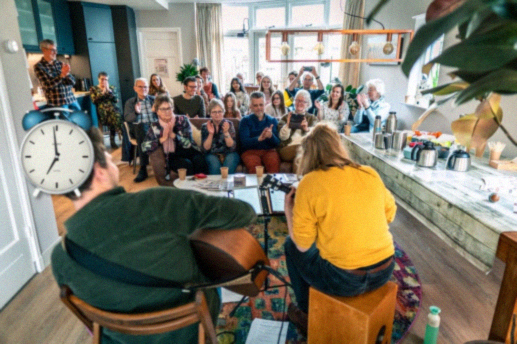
{"hour": 6, "minute": 59}
